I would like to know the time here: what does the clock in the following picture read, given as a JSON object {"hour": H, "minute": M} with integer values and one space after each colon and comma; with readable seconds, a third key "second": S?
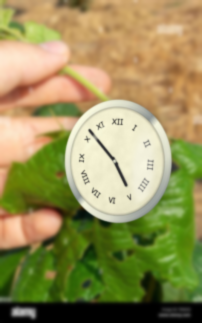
{"hour": 4, "minute": 52}
